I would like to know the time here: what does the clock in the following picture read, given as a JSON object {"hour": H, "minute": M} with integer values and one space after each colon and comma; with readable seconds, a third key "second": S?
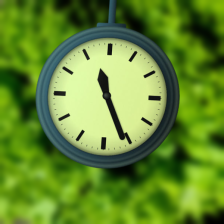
{"hour": 11, "minute": 26}
